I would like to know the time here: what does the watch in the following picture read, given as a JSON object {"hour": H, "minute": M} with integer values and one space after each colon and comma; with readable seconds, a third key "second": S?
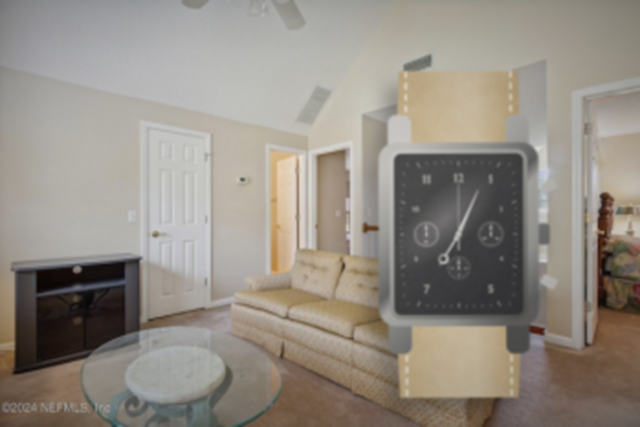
{"hour": 7, "minute": 4}
